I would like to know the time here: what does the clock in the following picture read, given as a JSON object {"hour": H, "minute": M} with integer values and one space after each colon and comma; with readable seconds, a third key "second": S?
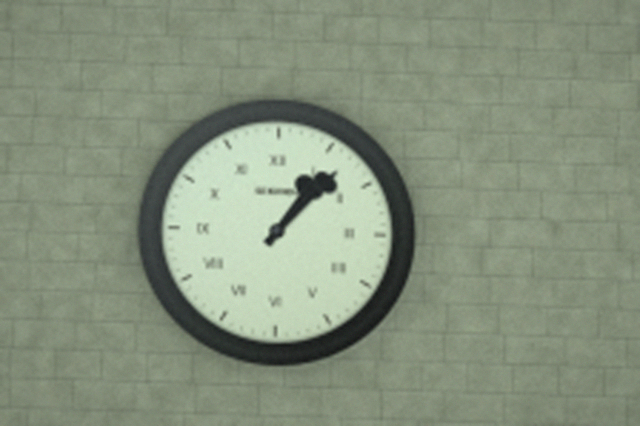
{"hour": 1, "minute": 7}
